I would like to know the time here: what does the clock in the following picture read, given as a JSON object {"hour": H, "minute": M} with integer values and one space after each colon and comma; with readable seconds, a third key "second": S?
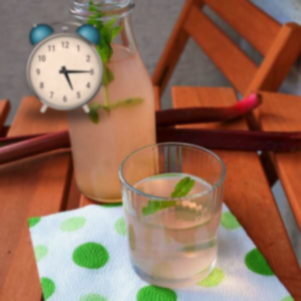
{"hour": 5, "minute": 15}
